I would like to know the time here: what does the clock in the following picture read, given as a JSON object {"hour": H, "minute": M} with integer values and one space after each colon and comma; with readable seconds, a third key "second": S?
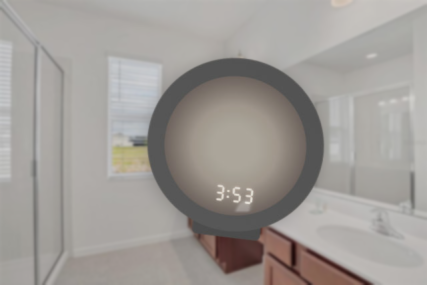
{"hour": 3, "minute": 53}
